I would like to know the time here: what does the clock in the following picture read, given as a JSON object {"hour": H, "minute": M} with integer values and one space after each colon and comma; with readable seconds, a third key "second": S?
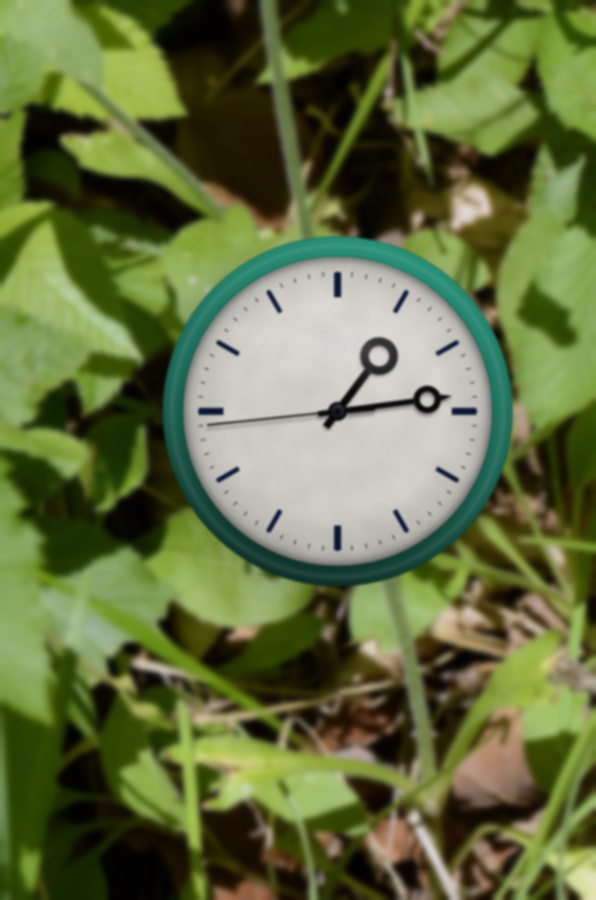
{"hour": 1, "minute": 13, "second": 44}
